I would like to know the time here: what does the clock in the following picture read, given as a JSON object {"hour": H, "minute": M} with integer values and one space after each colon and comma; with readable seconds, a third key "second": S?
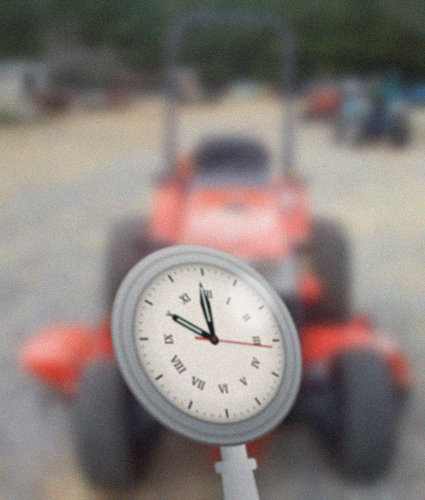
{"hour": 9, "minute": 59, "second": 16}
